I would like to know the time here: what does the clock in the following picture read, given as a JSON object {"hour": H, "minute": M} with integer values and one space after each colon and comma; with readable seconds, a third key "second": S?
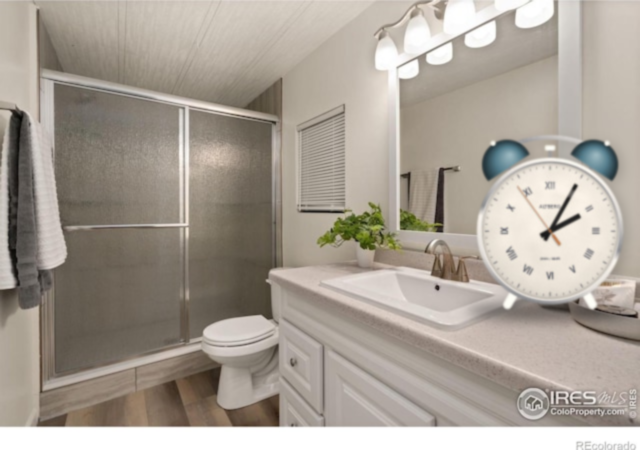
{"hour": 2, "minute": 4, "second": 54}
